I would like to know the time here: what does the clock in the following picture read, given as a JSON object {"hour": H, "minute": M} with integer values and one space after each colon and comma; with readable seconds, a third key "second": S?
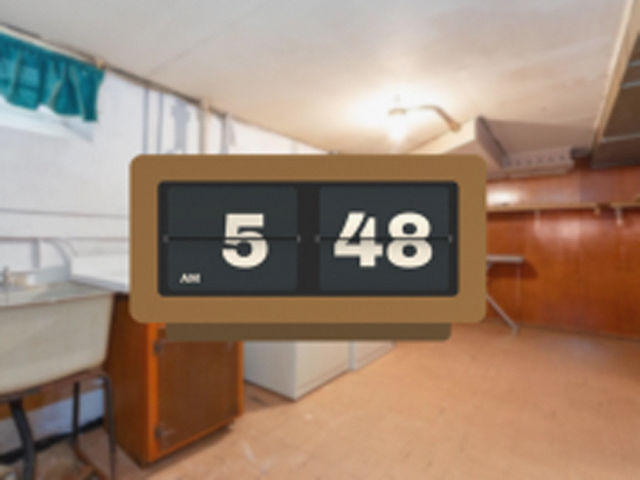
{"hour": 5, "minute": 48}
